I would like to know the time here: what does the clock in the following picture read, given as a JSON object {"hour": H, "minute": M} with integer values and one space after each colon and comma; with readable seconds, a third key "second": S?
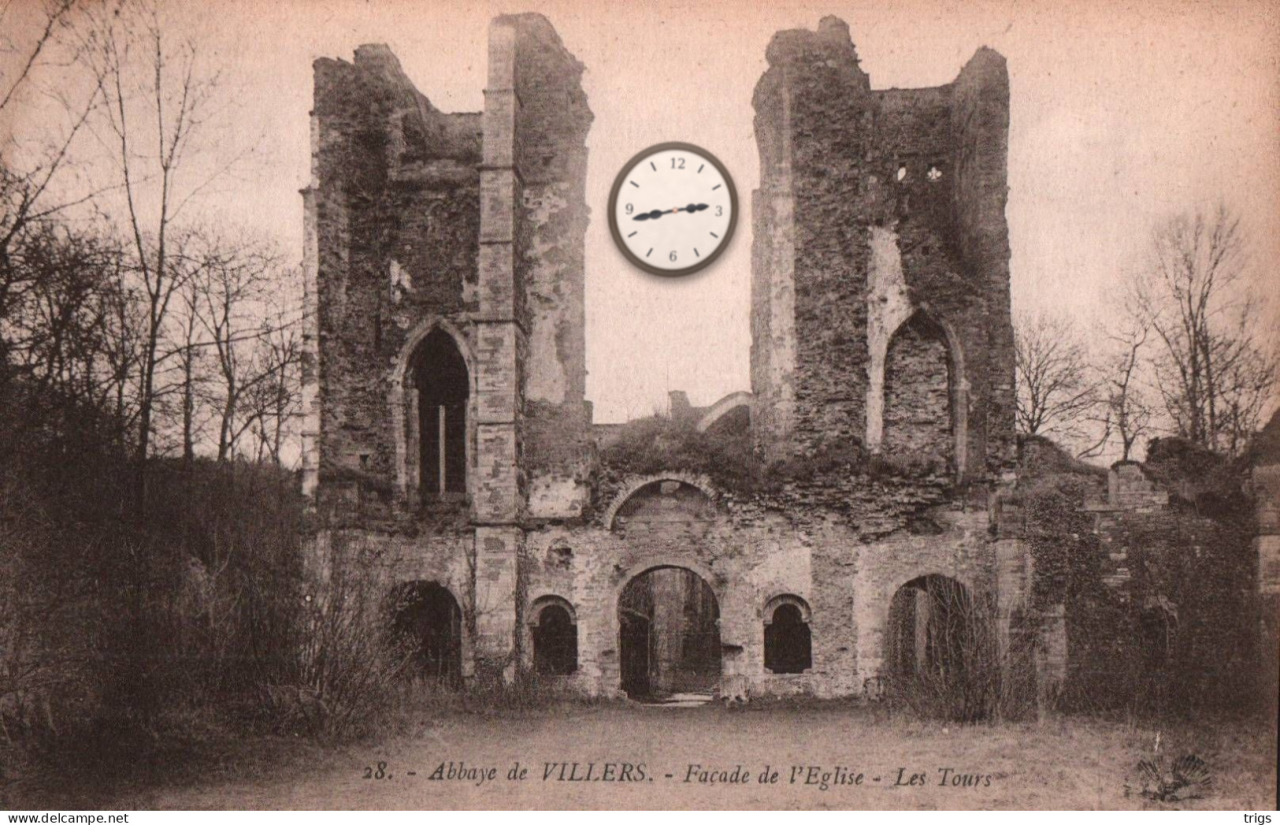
{"hour": 2, "minute": 43}
